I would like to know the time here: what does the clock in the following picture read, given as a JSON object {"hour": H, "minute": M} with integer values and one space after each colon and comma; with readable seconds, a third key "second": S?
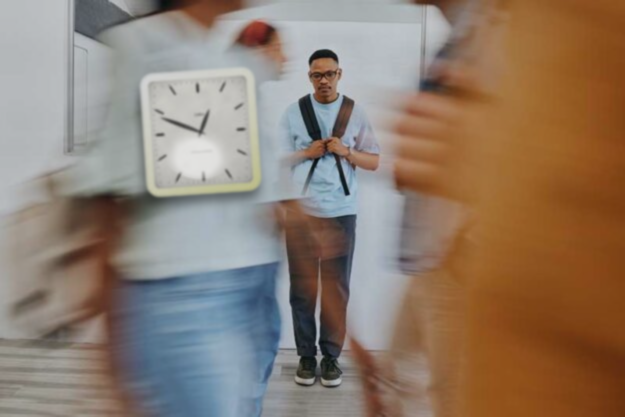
{"hour": 12, "minute": 49}
